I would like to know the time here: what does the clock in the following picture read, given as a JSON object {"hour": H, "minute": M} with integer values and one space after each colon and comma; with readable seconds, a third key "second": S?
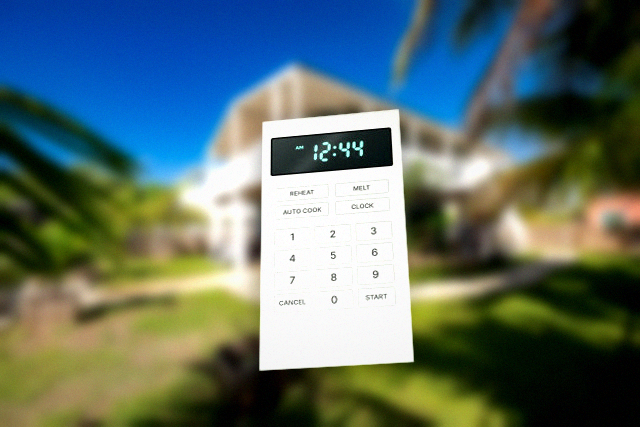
{"hour": 12, "minute": 44}
